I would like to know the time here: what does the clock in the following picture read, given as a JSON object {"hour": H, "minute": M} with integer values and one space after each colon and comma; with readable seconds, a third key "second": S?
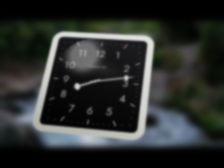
{"hour": 8, "minute": 13}
